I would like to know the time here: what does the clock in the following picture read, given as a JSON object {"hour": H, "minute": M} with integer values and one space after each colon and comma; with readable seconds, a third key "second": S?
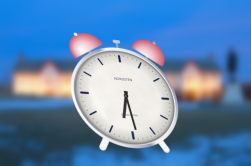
{"hour": 6, "minute": 29}
